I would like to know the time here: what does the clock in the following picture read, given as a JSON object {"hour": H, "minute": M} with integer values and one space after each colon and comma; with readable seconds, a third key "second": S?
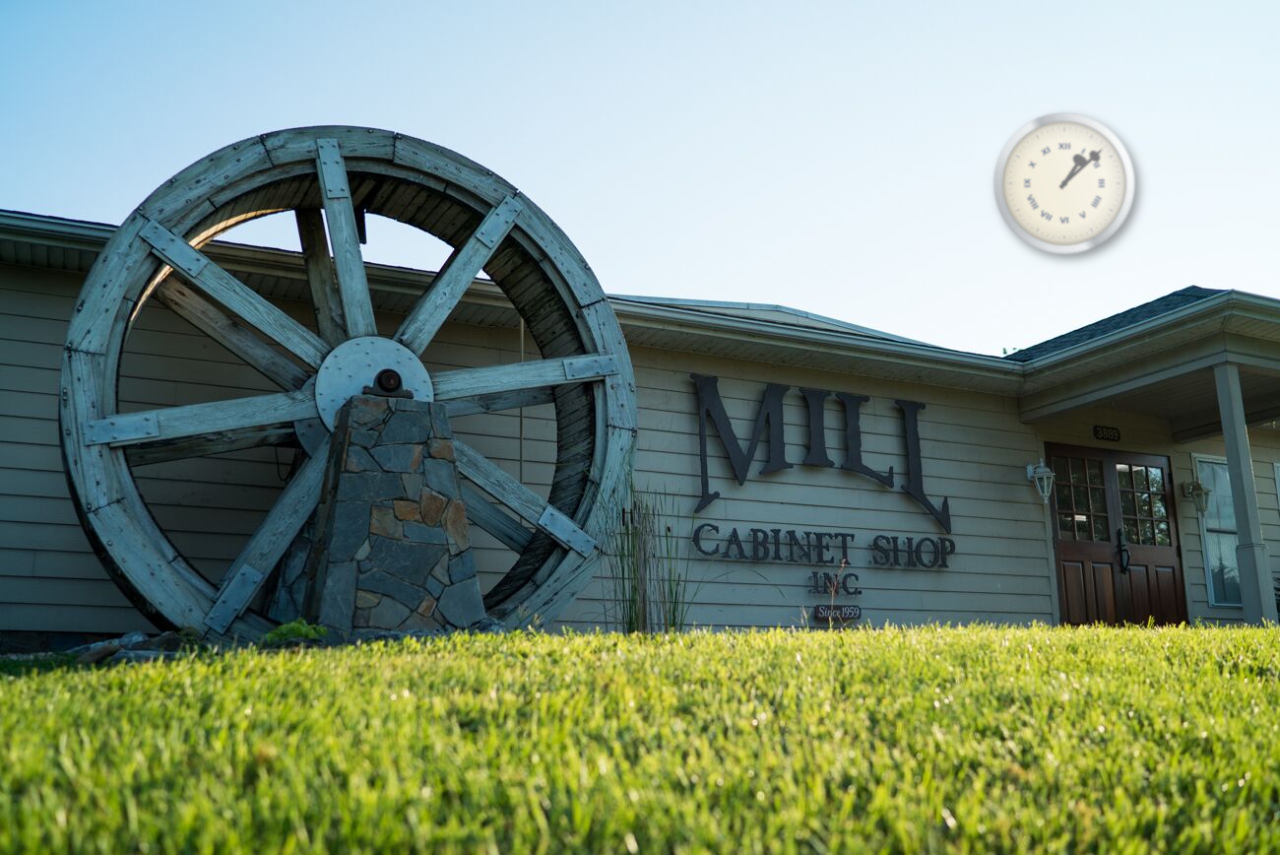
{"hour": 1, "minute": 8}
